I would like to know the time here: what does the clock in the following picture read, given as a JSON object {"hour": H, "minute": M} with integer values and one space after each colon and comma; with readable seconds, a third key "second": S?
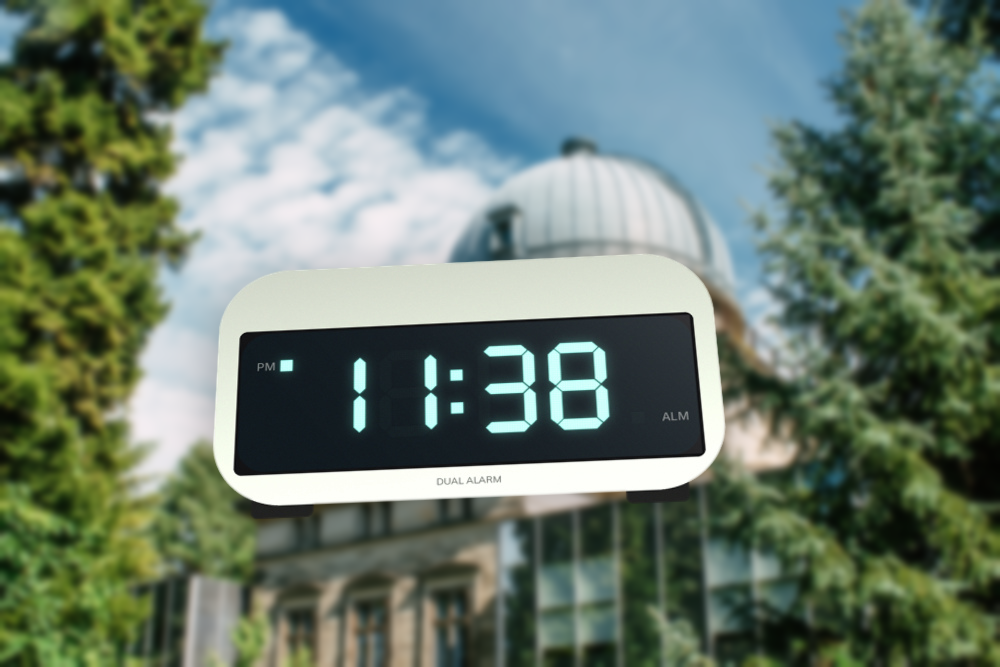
{"hour": 11, "minute": 38}
